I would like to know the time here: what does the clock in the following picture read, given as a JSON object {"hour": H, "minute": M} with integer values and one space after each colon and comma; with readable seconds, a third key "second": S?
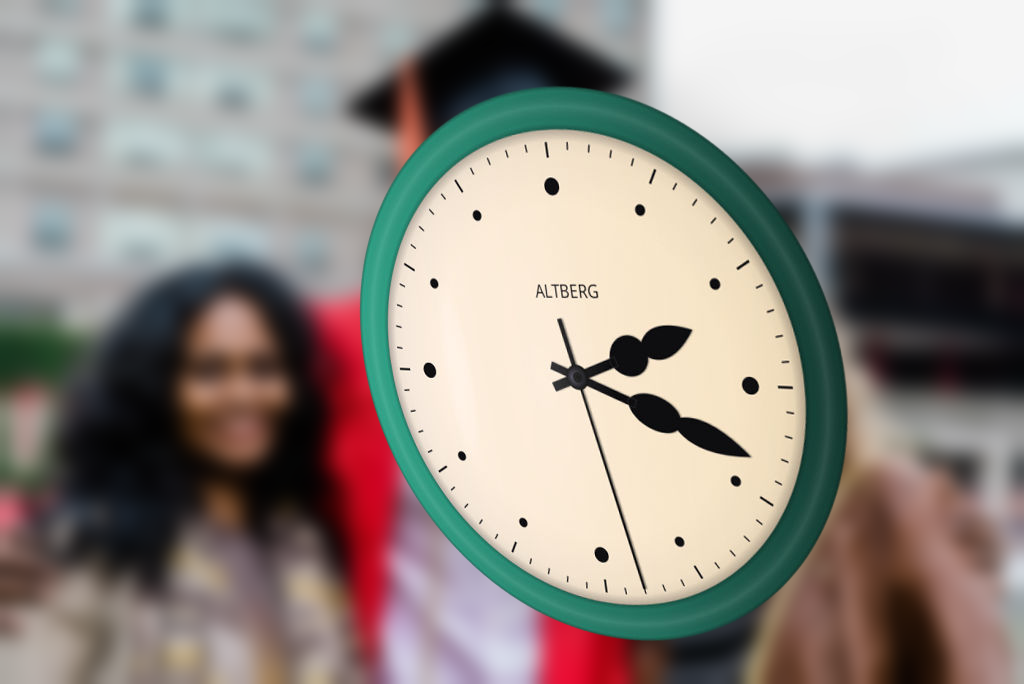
{"hour": 2, "minute": 18, "second": 28}
